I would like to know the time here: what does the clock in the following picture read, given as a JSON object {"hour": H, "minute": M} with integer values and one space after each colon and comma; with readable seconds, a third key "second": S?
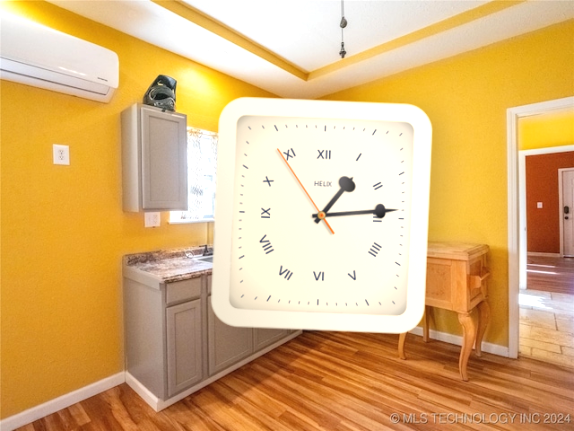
{"hour": 1, "minute": 13, "second": 54}
